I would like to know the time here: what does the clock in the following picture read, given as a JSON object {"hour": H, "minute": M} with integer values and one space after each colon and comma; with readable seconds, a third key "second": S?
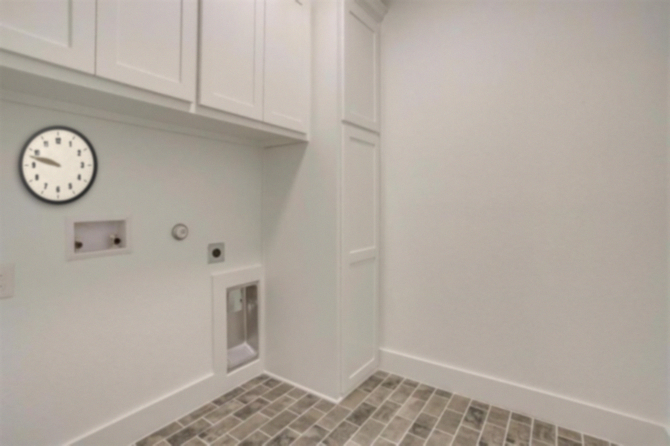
{"hour": 9, "minute": 48}
